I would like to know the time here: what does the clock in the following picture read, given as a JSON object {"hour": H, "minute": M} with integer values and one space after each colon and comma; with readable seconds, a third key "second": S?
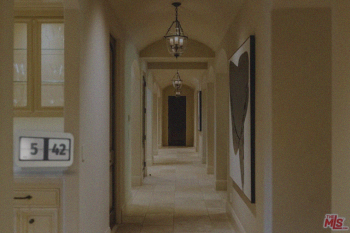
{"hour": 5, "minute": 42}
